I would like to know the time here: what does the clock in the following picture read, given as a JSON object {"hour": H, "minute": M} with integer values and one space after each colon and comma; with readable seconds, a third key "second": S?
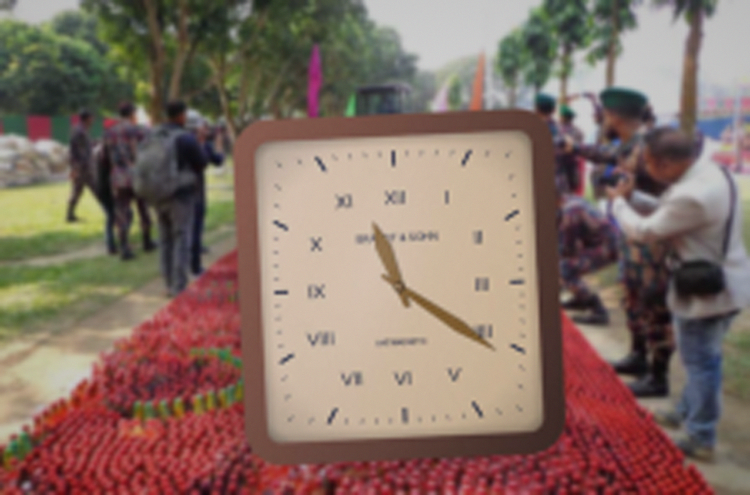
{"hour": 11, "minute": 21}
